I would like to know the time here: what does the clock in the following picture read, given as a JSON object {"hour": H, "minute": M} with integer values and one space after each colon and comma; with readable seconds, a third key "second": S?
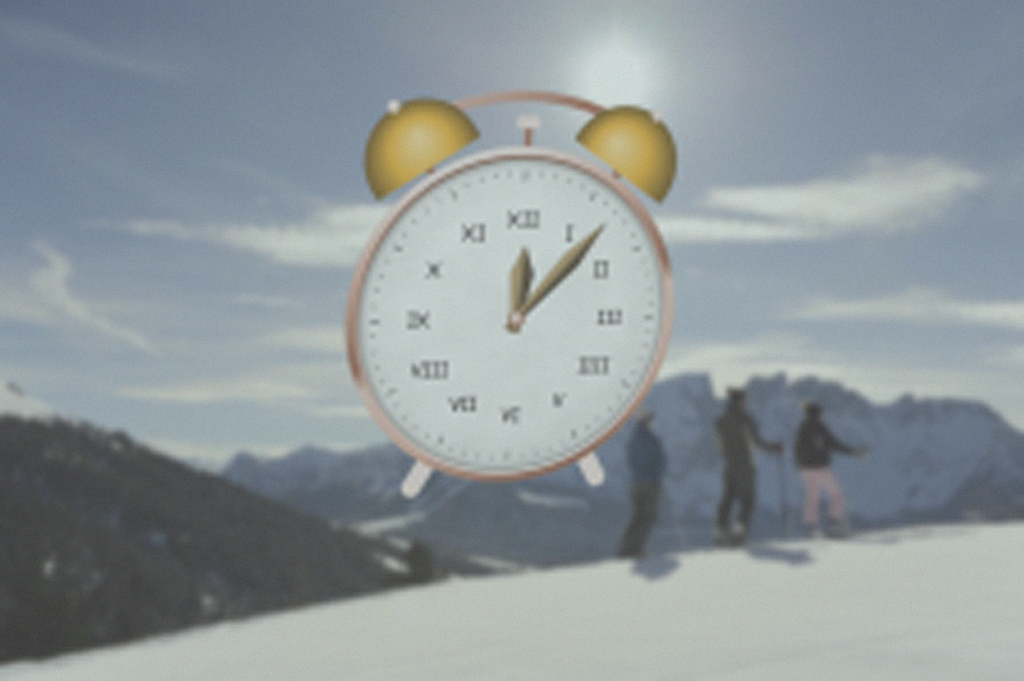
{"hour": 12, "minute": 7}
